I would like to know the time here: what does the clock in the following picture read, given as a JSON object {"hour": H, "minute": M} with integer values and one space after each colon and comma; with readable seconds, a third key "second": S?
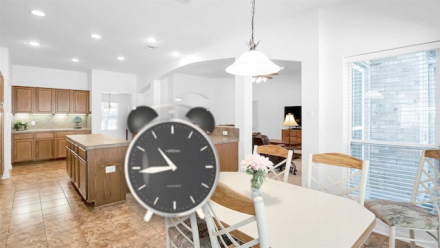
{"hour": 10, "minute": 44}
